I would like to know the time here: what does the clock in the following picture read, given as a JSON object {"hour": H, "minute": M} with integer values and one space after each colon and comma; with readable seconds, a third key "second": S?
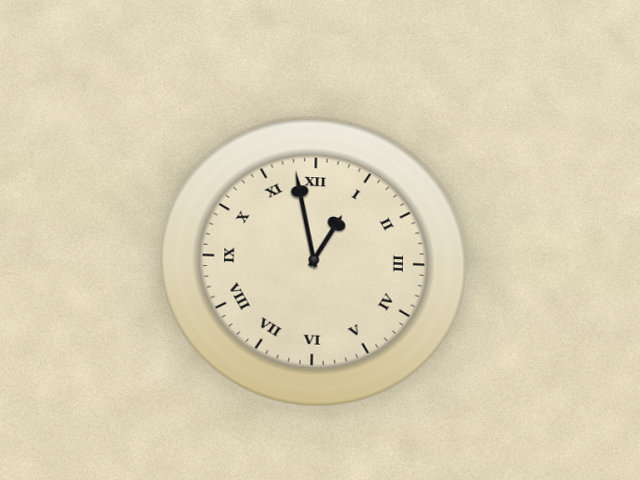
{"hour": 12, "minute": 58}
